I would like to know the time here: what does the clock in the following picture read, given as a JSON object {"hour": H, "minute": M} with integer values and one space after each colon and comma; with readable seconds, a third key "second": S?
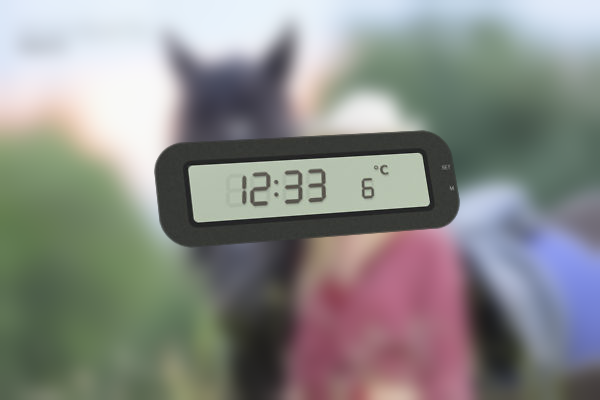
{"hour": 12, "minute": 33}
